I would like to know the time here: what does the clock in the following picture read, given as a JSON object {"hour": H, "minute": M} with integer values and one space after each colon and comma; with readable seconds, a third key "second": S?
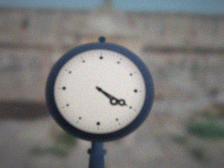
{"hour": 4, "minute": 20}
